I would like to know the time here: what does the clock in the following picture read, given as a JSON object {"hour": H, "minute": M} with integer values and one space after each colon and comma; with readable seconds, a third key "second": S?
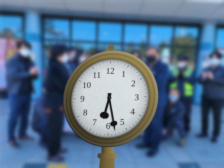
{"hour": 6, "minute": 28}
